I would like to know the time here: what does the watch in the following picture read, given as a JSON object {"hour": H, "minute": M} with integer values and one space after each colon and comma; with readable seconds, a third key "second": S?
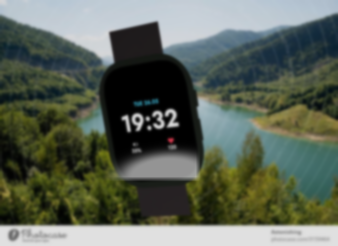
{"hour": 19, "minute": 32}
